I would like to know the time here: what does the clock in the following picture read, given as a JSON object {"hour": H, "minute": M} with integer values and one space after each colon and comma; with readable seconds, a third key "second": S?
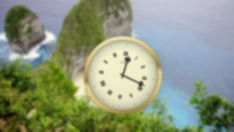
{"hour": 12, "minute": 18}
